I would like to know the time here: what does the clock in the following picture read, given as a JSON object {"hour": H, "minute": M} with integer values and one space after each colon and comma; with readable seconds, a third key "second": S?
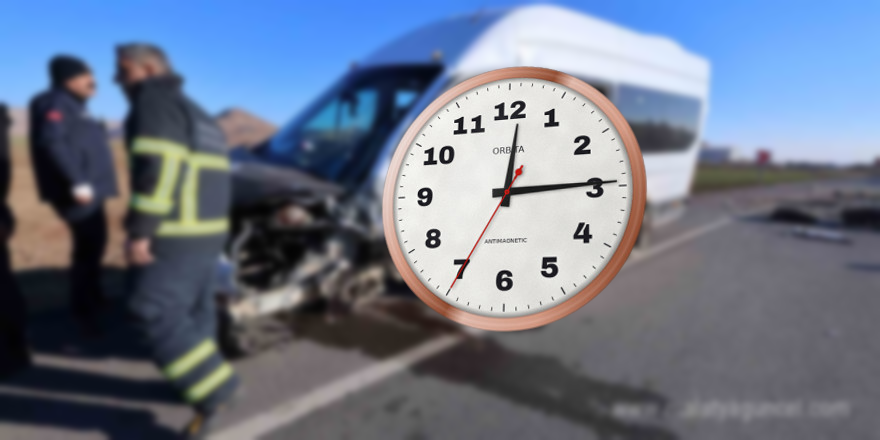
{"hour": 12, "minute": 14, "second": 35}
